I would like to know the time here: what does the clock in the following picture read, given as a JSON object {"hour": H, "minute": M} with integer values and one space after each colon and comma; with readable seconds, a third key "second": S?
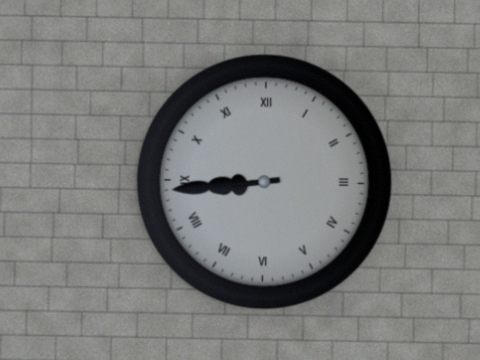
{"hour": 8, "minute": 44}
